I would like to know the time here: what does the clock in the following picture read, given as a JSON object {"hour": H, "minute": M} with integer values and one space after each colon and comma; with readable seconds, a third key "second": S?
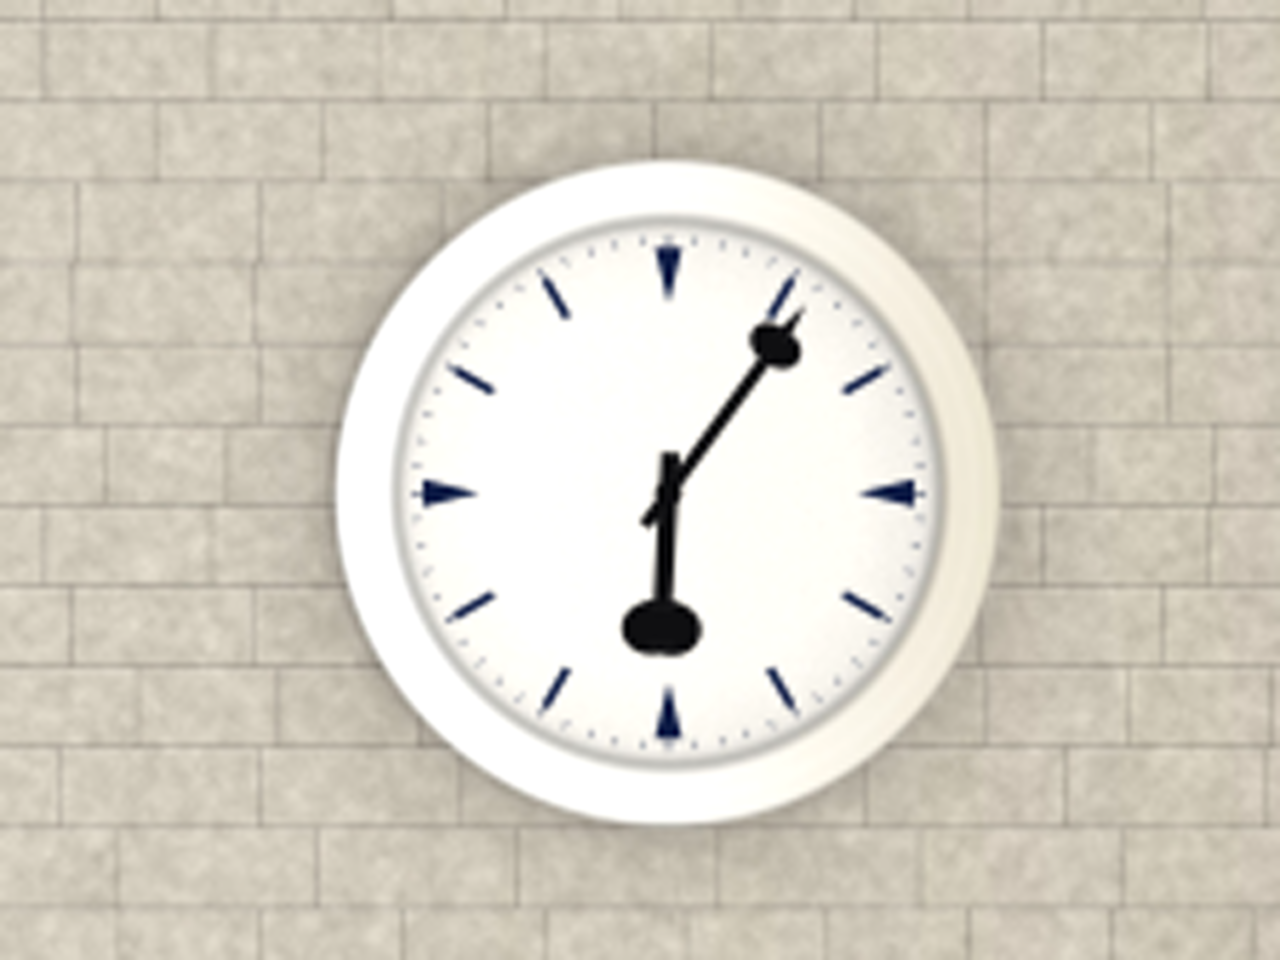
{"hour": 6, "minute": 6}
